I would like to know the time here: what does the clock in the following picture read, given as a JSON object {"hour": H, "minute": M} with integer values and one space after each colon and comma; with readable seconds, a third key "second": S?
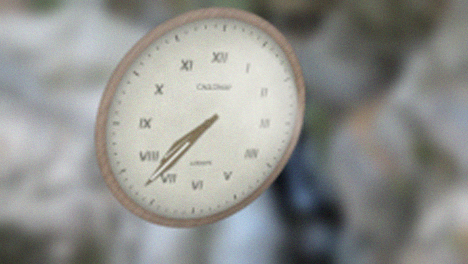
{"hour": 7, "minute": 37}
